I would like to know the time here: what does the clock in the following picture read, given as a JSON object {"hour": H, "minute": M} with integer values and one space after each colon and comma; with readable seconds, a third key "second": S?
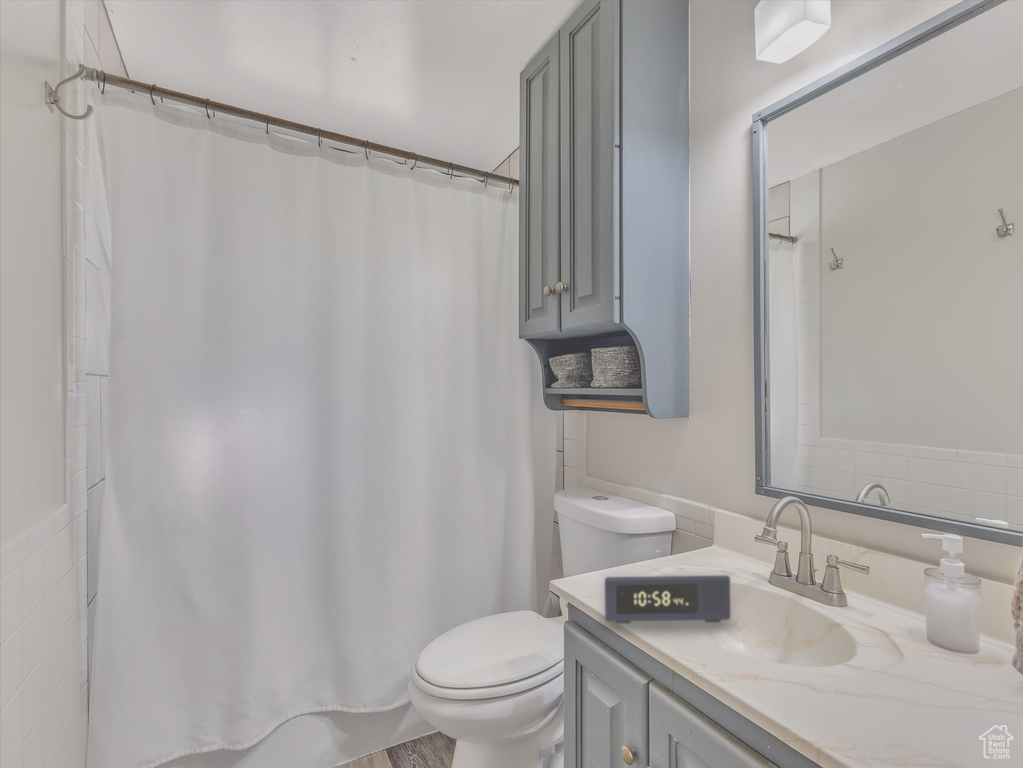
{"hour": 10, "minute": 58}
